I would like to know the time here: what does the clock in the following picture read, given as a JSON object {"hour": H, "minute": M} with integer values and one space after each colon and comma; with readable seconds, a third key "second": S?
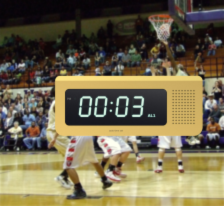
{"hour": 0, "minute": 3}
